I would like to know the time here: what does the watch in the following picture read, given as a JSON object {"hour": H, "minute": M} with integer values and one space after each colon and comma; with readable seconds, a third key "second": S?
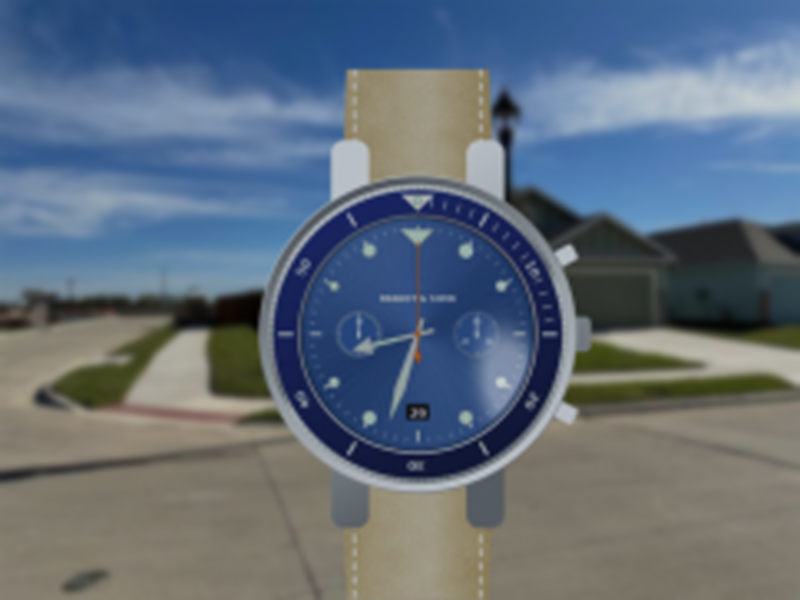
{"hour": 8, "minute": 33}
